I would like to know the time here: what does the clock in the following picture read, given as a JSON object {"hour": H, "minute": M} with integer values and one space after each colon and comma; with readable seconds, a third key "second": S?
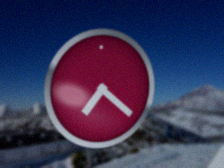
{"hour": 7, "minute": 22}
